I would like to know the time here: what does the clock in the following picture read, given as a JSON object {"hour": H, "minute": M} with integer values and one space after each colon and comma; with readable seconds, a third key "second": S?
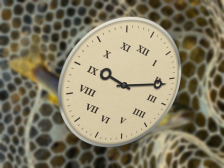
{"hour": 9, "minute": 11}
